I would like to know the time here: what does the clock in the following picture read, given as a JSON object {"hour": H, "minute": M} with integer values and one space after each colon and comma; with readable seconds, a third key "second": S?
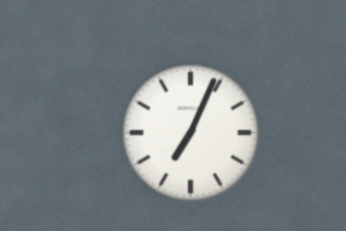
{"hour": 7, "minute": 4}
